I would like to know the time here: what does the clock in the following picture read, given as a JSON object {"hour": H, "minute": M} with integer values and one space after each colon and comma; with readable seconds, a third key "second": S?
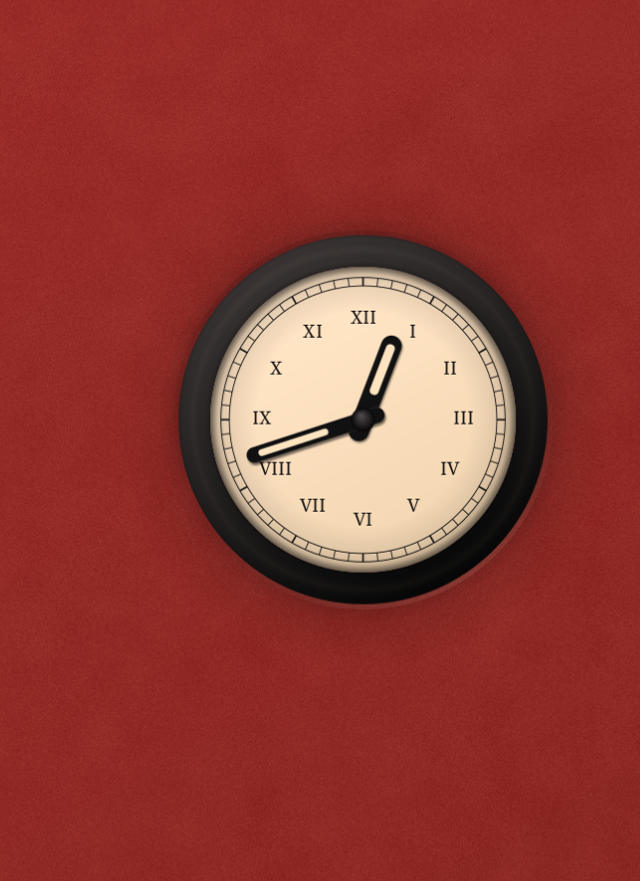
{"hour": 12, "minute": 42}
